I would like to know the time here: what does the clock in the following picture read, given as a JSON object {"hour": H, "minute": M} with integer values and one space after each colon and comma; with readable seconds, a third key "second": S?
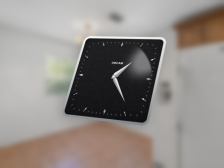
{"hour": 1, "minute": 24}
